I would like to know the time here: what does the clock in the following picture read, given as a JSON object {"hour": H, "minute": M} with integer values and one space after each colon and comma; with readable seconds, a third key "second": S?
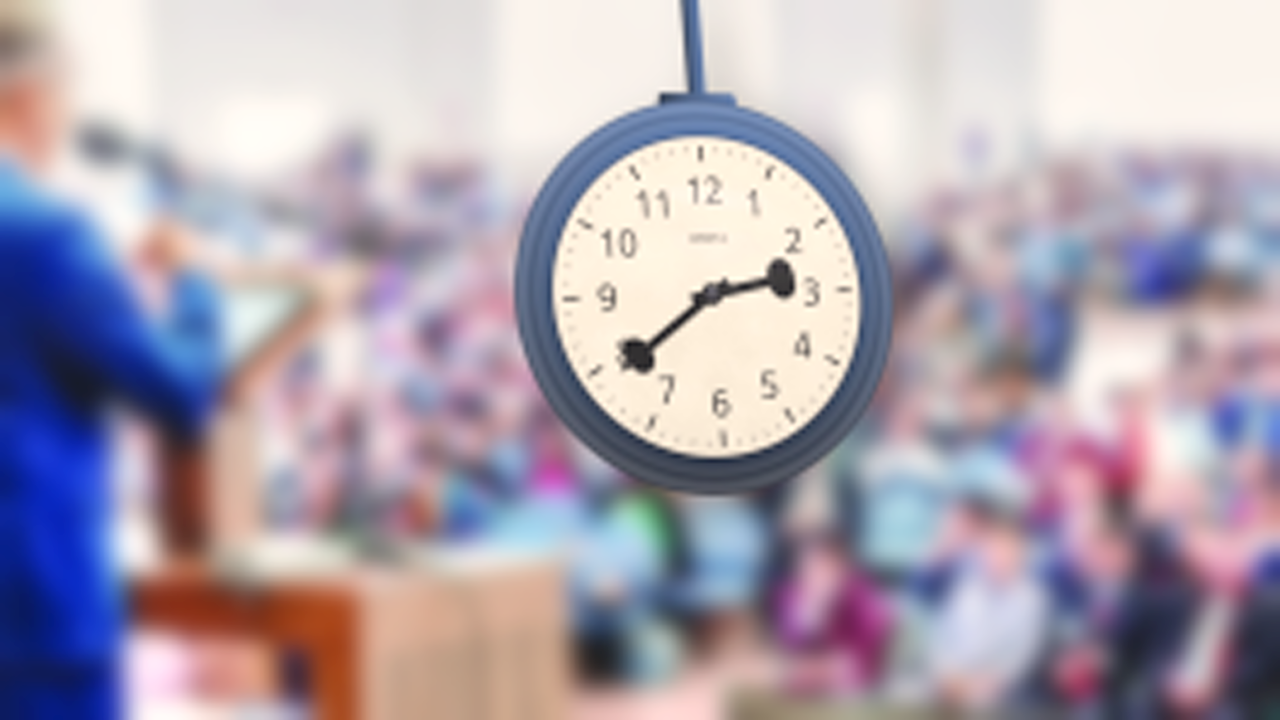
{"hour": 2, "minute": 39}
